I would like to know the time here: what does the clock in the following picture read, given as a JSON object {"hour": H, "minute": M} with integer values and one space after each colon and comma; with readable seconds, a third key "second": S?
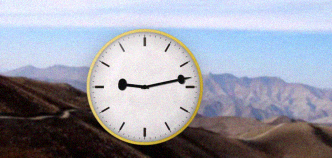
{"hour": 9, "minute": 13}
